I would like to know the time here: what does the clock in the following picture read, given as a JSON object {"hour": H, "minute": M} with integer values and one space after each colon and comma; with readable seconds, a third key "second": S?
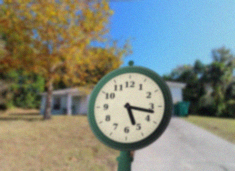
{"hour": 5, "minute": 17}
